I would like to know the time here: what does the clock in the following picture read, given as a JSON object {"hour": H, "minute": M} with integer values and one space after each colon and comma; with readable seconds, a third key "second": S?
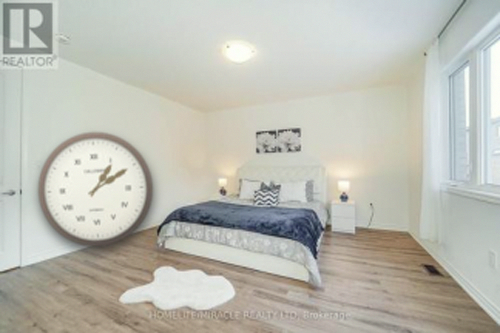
{"hour": 1, "minute": 10}
